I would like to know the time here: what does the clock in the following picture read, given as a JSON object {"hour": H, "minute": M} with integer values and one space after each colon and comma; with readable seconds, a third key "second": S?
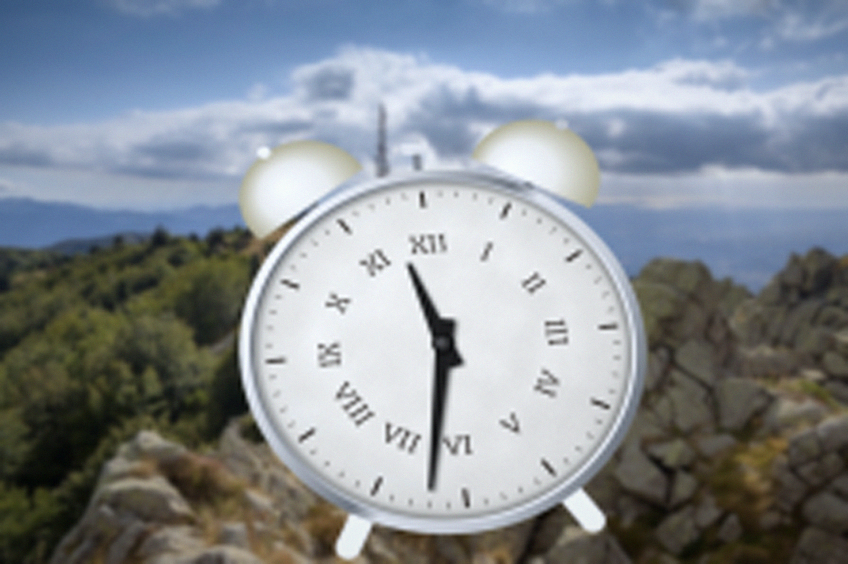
{"hour": 11, "minute": 32}
